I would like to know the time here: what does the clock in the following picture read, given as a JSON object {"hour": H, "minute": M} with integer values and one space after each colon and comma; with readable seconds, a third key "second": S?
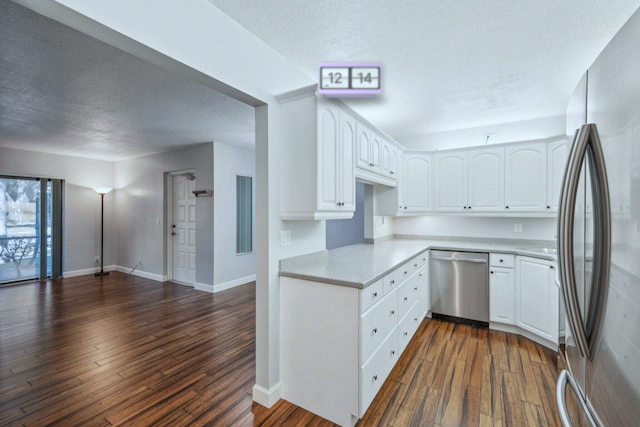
{"hour": 12, "minute": 14}
